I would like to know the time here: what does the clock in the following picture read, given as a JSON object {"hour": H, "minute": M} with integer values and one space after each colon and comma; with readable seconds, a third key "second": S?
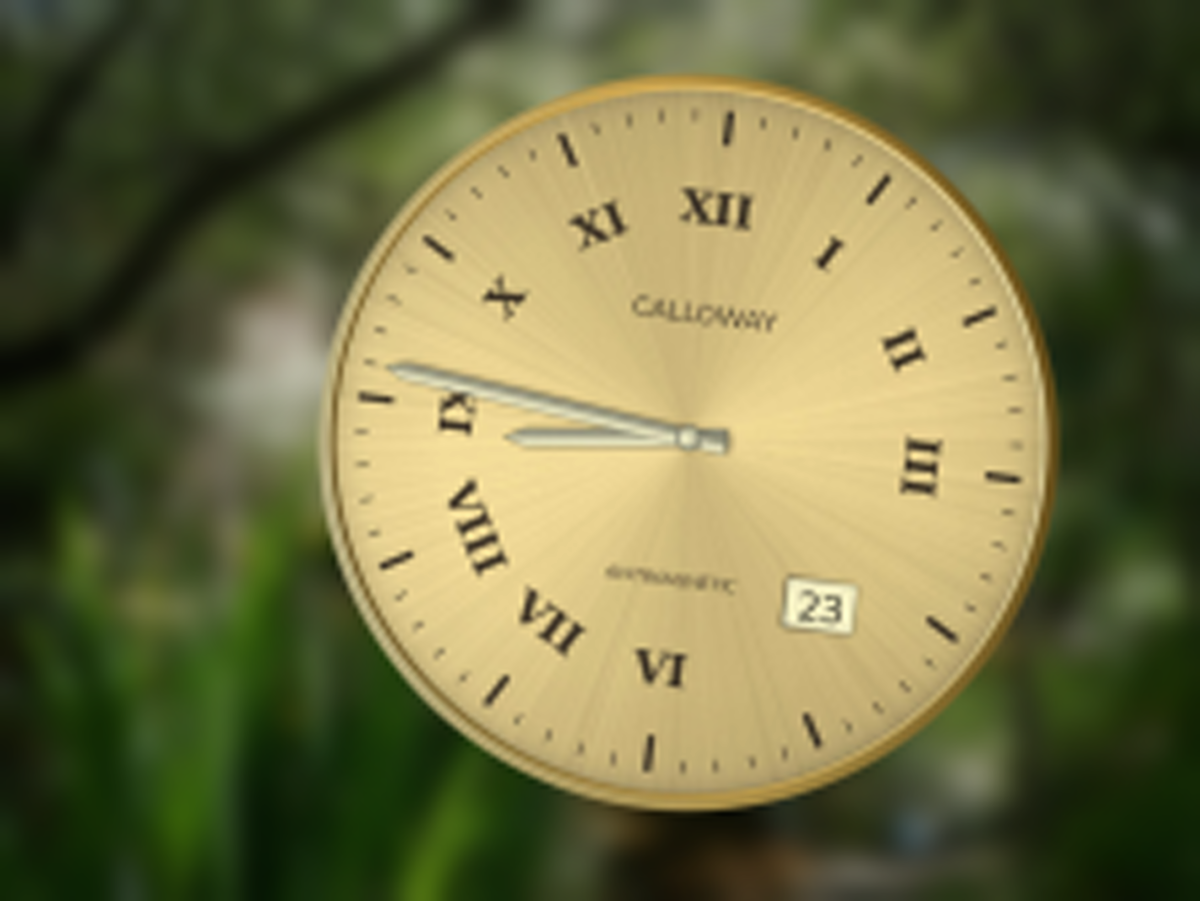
{"hour": 8, "minute": 46}
